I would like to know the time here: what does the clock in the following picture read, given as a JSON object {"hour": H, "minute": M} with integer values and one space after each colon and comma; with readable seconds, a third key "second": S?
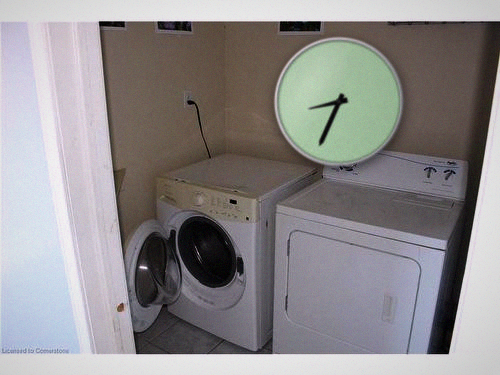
{"hour": 8, "minute": 34}
